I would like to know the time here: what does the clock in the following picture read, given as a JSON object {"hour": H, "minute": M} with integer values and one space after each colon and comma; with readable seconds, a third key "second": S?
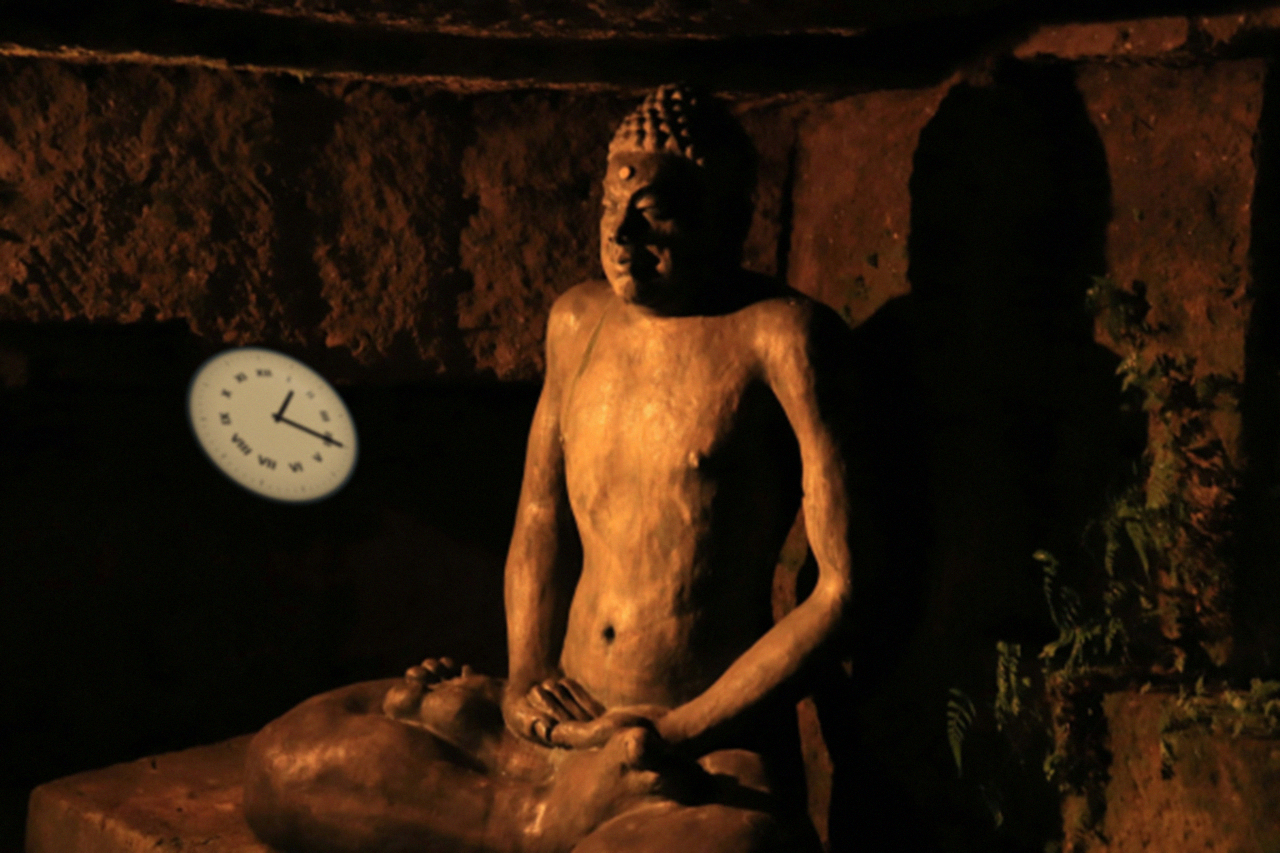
{"hour": 1, "minute": 20}
